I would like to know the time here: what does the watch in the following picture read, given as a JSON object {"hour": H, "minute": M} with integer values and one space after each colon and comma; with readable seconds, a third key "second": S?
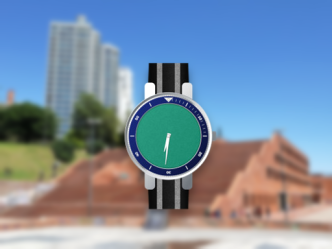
{"hour": 6, "minute": 31}
